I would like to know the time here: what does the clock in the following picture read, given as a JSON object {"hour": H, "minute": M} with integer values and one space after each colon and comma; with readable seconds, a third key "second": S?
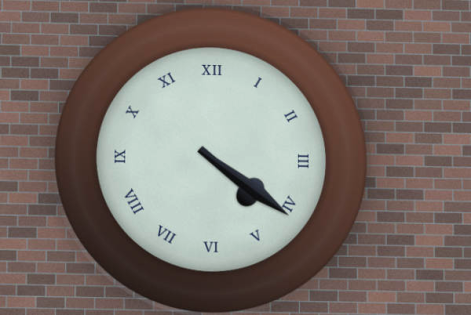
{"hour": 4, "minute": 21}
